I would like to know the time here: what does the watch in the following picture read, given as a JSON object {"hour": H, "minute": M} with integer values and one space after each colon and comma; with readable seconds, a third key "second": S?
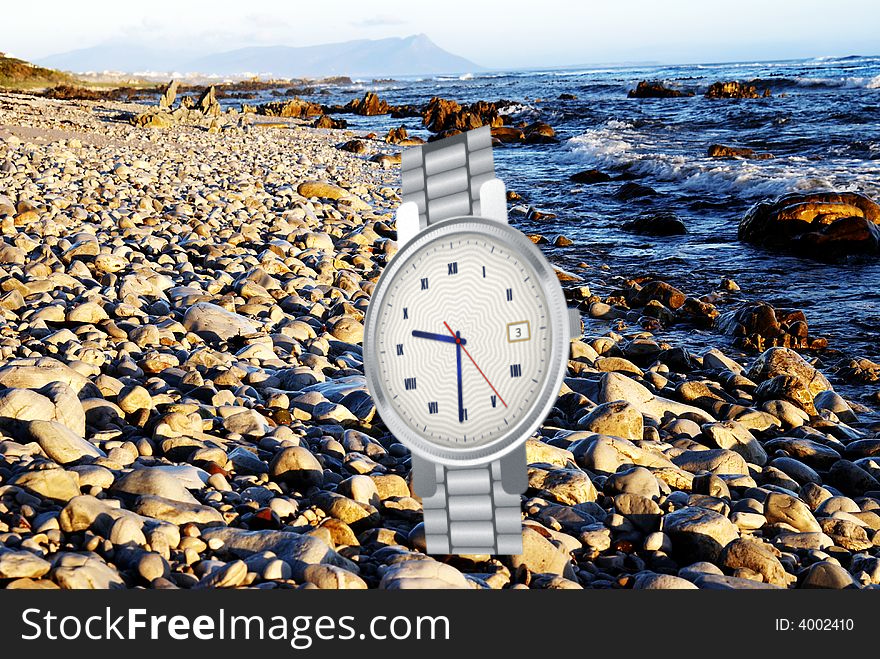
{"hour": 9, "minute": 30, "second": 24}
